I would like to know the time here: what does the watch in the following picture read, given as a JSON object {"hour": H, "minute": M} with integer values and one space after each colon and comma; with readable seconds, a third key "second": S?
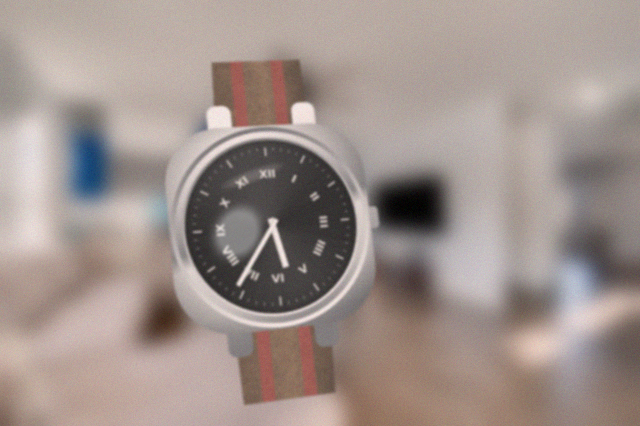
{"hour": 5, "minute": 36}
